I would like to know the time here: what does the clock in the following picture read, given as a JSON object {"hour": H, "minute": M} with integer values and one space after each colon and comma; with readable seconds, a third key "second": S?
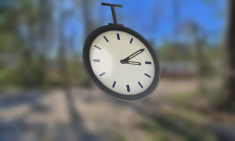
{"hour": 3, "minute": 10}
